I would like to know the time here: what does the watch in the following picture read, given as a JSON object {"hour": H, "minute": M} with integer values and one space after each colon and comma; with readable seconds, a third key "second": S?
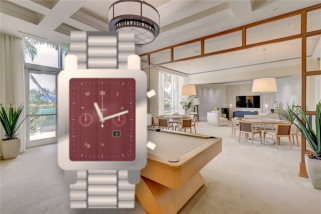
{"hour": 11, "minute": 12}
